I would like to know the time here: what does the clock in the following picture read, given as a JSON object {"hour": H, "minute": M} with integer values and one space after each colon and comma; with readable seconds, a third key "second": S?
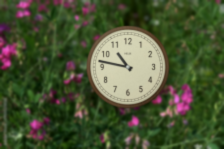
{"hour": 10, "minute": 47}
